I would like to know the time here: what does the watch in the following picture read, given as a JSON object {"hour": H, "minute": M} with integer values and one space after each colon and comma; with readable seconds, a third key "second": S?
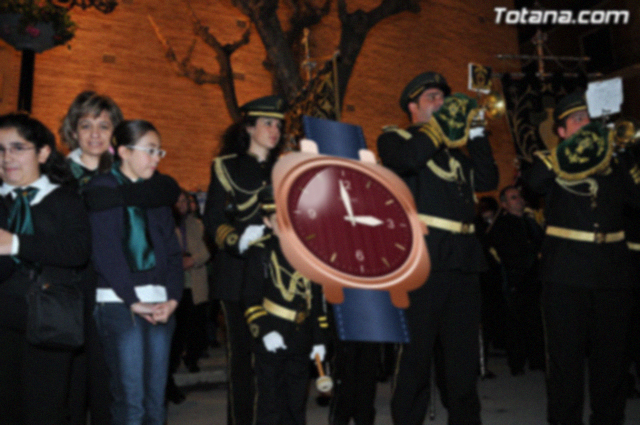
{"hour": 2, "minute": 59}
